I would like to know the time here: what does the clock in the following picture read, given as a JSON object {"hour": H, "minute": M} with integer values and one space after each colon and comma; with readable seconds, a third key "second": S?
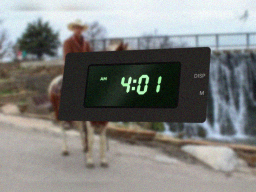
{"hour": 4, "minute": 1}
